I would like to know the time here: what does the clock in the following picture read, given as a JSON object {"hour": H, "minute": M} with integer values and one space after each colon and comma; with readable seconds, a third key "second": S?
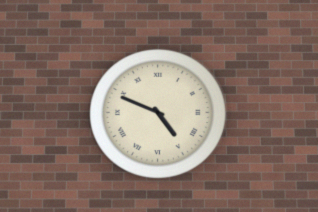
{"hour": 4, "minute": 49}
